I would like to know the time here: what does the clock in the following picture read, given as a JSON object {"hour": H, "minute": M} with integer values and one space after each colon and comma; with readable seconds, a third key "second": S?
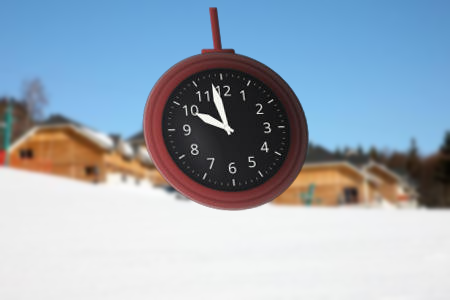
{"hour": 9, "minute": 58}
